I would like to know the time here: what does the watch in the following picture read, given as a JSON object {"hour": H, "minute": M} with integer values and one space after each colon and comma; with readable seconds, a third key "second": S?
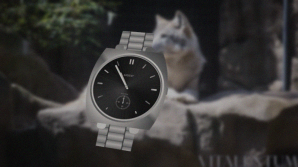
{"hour": 10, "minute": 54}
